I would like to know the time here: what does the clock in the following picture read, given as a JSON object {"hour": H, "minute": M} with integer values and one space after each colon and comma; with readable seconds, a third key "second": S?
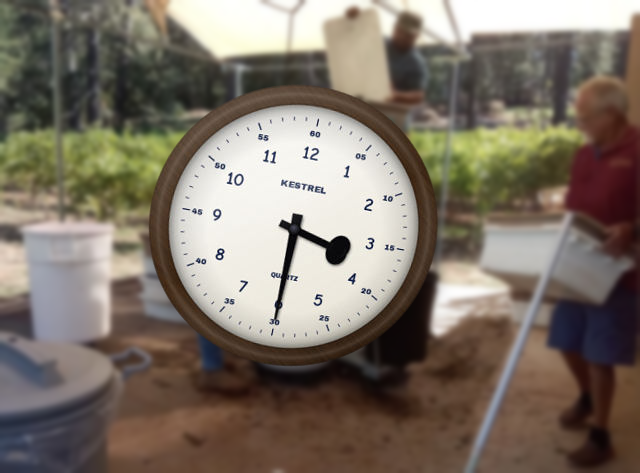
{"hour": 3, "minute": 30}
